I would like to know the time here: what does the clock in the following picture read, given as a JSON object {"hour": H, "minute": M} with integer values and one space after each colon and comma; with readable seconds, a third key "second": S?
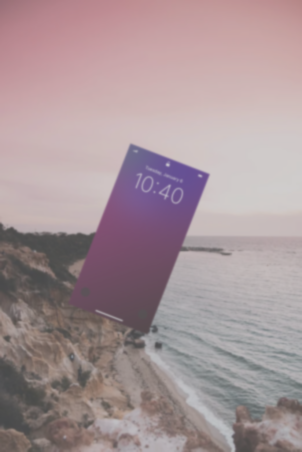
{"hour": 10, "minute": 40}
